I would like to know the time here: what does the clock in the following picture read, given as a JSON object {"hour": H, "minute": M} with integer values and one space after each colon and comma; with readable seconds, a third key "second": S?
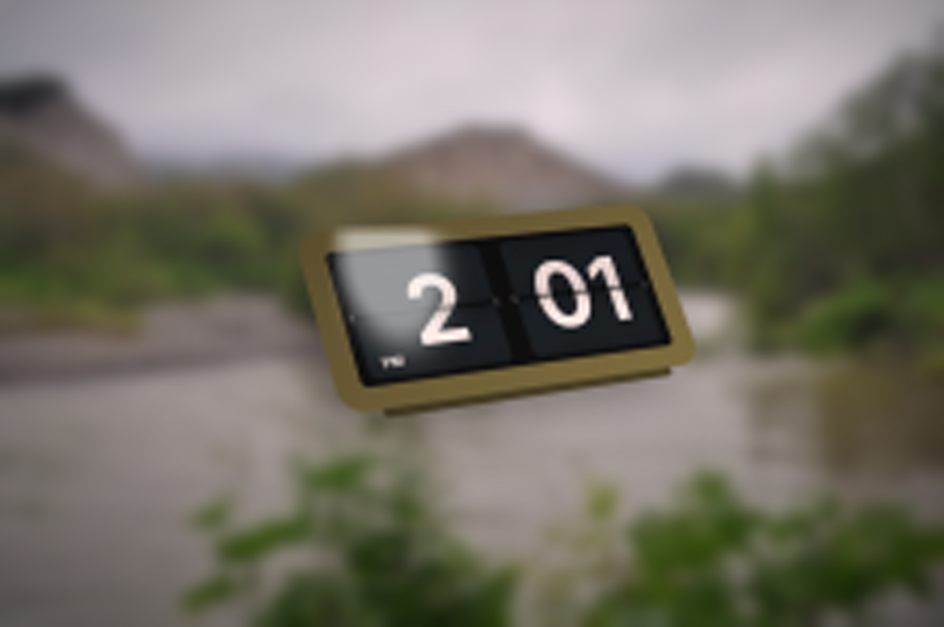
{"hour": 2, "minute": 1}
